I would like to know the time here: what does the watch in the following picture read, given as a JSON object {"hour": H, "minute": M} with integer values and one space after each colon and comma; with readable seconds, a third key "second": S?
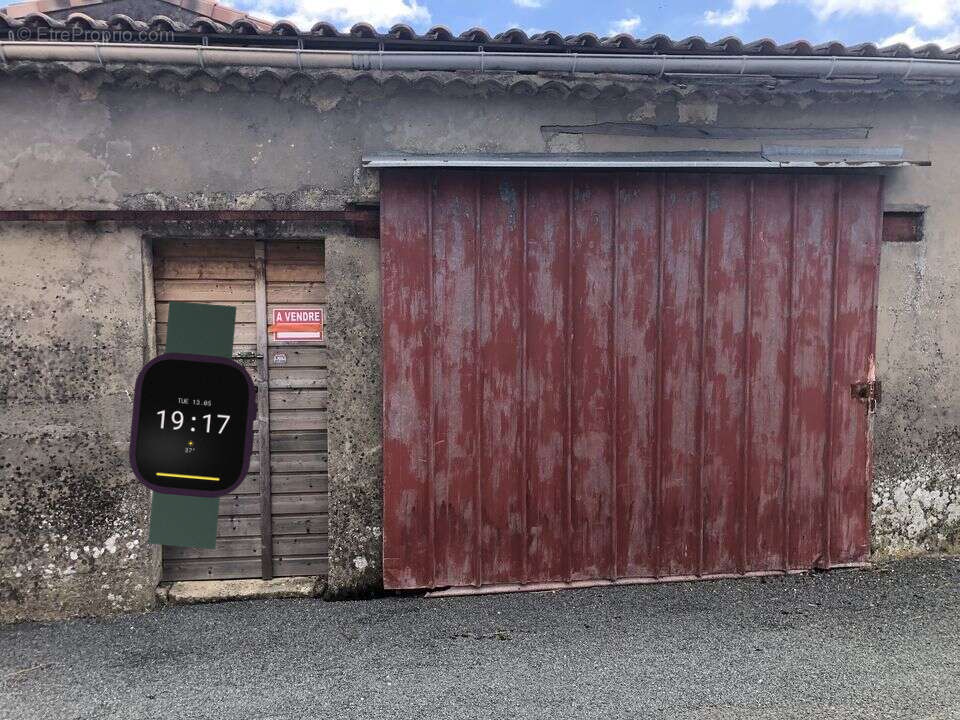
{"hour": 19, "minute": 17}
